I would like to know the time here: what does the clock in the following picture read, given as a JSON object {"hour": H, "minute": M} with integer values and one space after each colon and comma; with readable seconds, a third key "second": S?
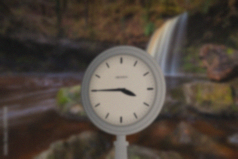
{"hour": 3, "minute": 45}
